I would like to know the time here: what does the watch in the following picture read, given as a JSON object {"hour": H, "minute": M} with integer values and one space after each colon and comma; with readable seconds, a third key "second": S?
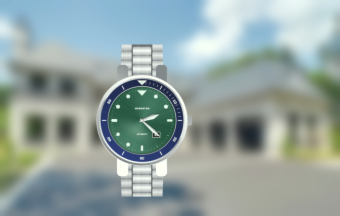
{"hour": 2, "minute": 22}
